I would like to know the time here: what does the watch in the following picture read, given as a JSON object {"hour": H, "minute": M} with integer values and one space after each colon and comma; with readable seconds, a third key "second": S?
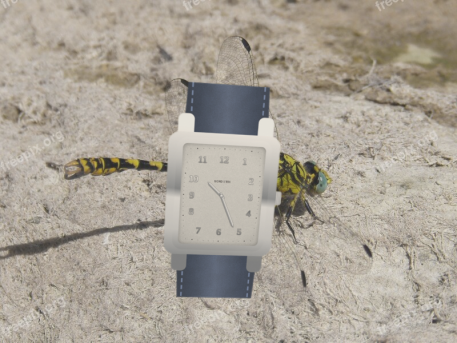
{"hour": 10, "minute": 26}
